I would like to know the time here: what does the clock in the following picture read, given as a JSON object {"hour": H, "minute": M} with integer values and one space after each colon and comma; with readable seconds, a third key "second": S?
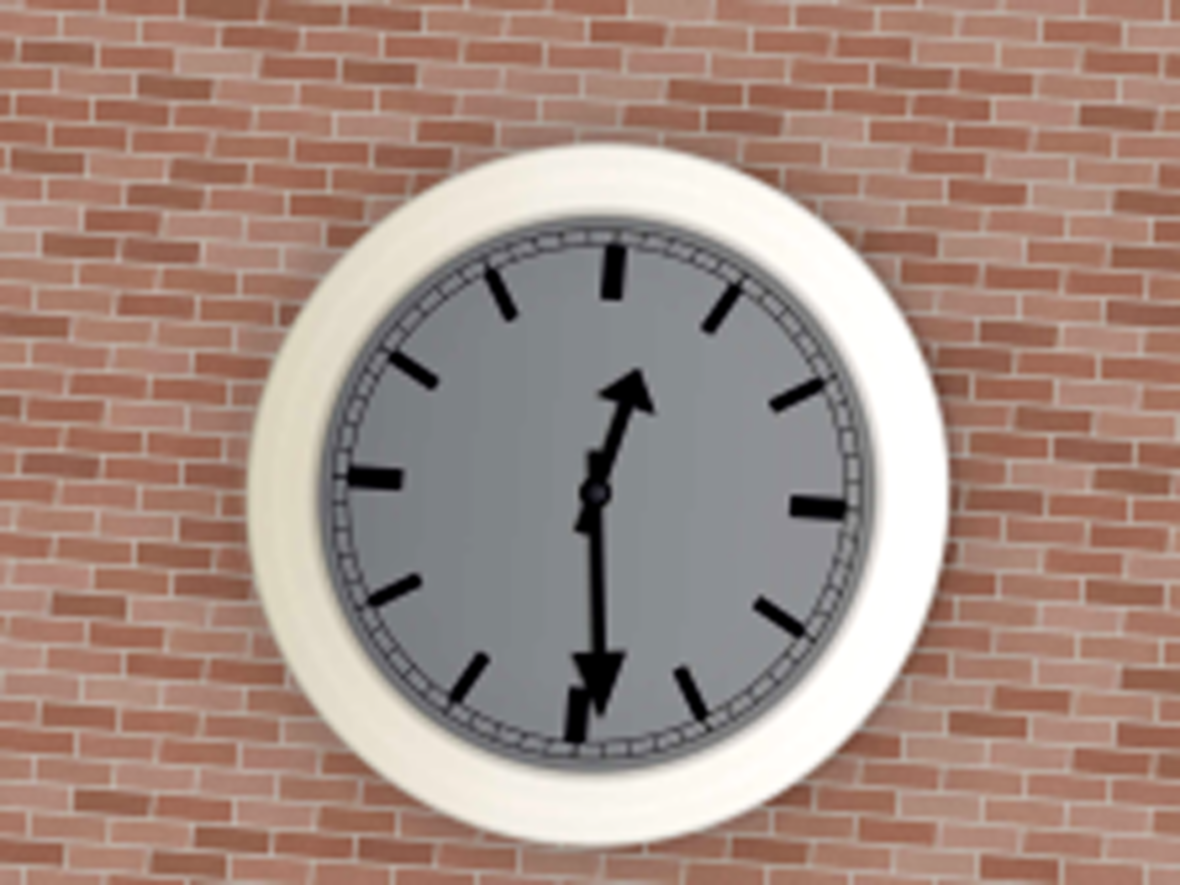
{"hour": 12, "minute": 29}
